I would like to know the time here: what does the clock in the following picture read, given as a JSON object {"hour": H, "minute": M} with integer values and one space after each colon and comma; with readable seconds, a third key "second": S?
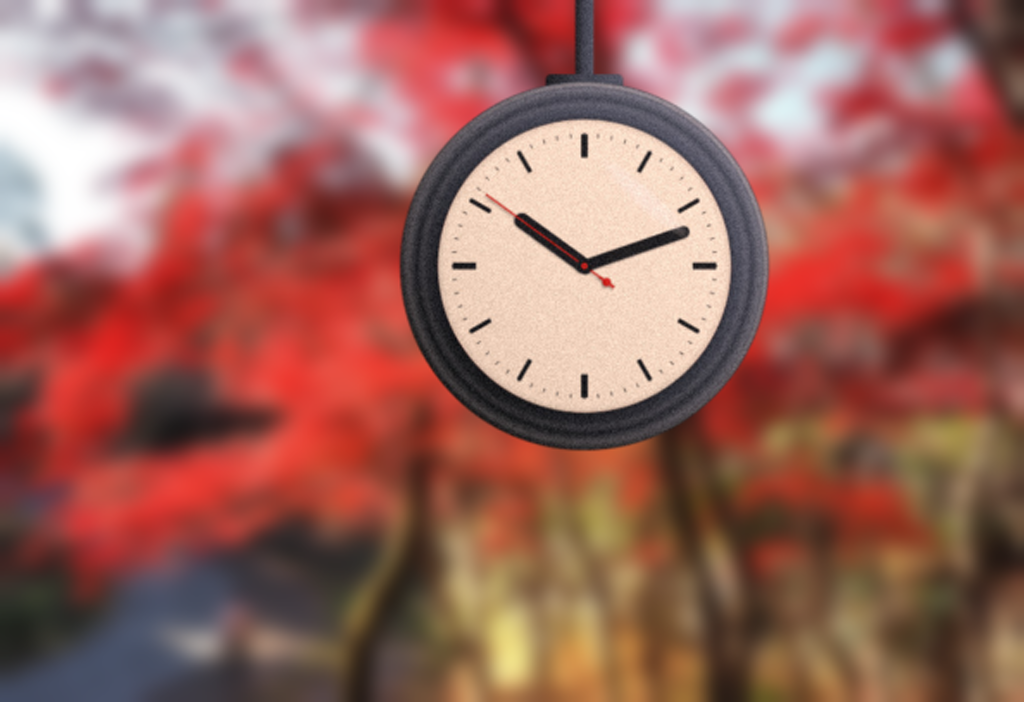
{"hour": 10, "minute": 11, "second": 51}
